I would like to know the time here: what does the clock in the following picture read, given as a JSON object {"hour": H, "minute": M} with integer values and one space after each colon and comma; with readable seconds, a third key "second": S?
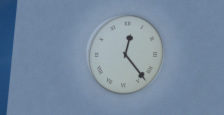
{"hour": 12, "minute": 23}
